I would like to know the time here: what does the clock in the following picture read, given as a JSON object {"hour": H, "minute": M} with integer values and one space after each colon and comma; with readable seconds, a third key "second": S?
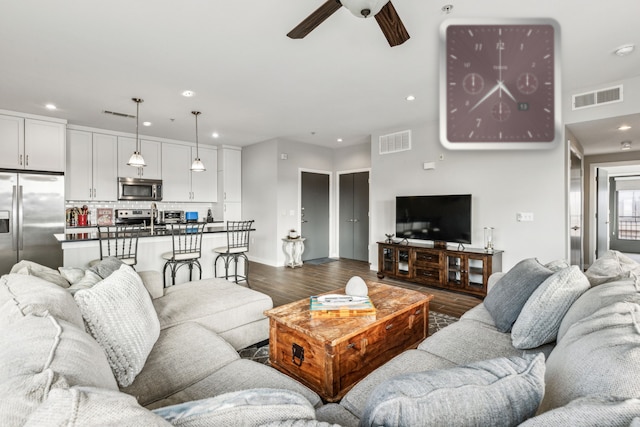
{"hour": 4, "minute": 38}
